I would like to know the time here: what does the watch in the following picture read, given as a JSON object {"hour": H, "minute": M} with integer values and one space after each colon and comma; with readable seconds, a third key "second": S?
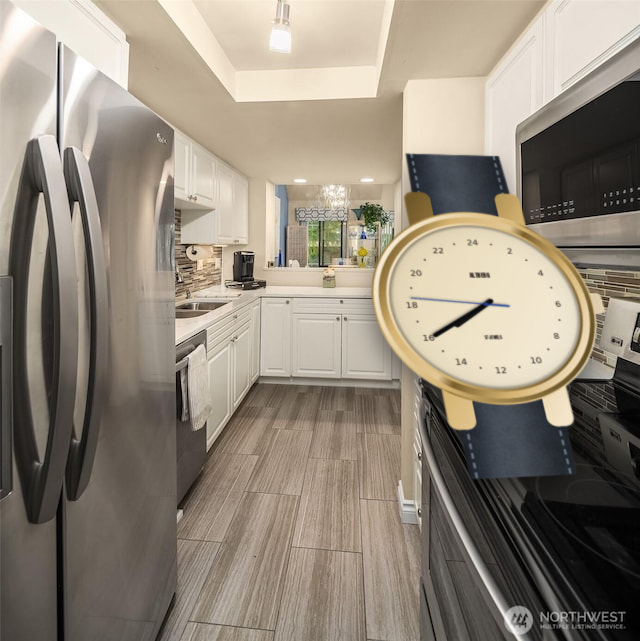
{"hour": 15, "minute": 39, "second": 46}
